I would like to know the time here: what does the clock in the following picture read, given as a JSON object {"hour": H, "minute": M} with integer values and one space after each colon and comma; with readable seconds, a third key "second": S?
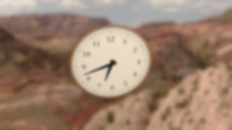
{"hour": 6, "minute": 42}
